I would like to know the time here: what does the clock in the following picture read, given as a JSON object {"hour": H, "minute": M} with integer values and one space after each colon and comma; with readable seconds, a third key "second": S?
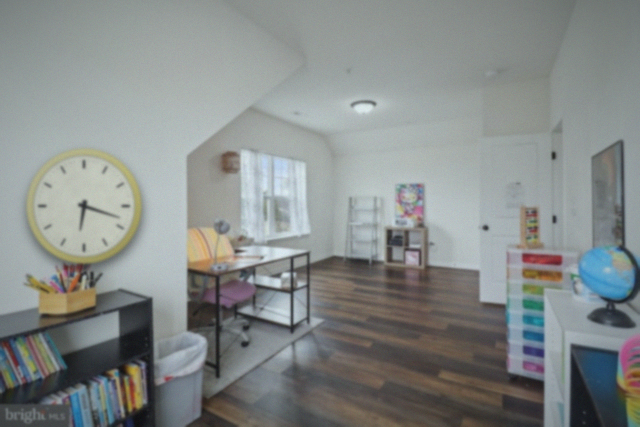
{"hour": 6, "minute": 18}
